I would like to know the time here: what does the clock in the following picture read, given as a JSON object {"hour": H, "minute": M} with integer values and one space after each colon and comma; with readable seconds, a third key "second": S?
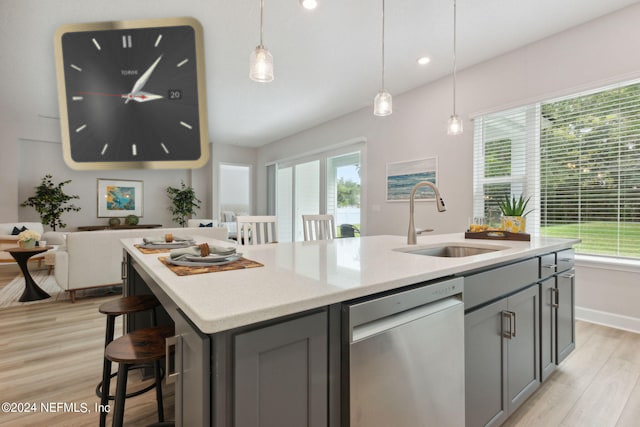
{"hour": 3, "minute": 6, "second": 46}
